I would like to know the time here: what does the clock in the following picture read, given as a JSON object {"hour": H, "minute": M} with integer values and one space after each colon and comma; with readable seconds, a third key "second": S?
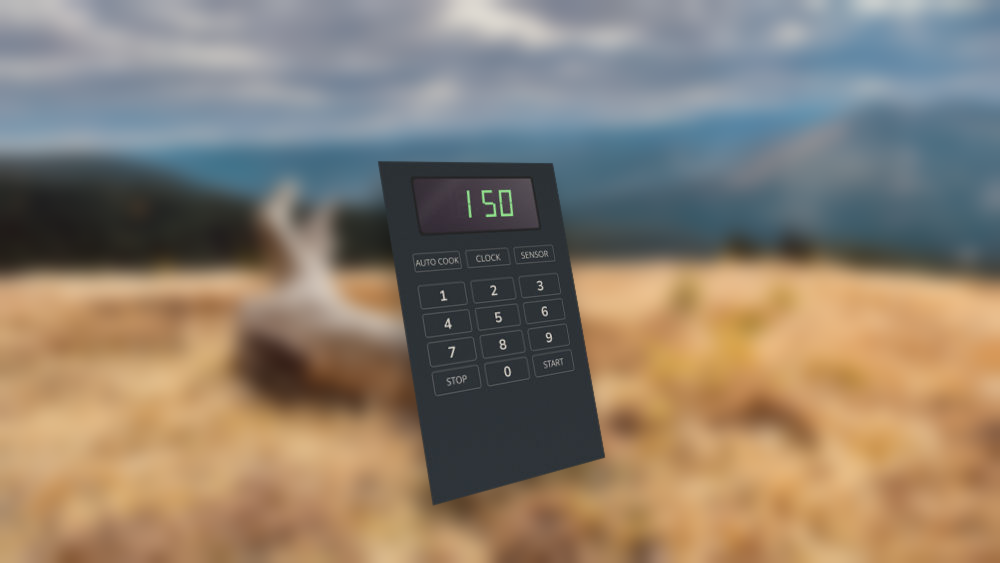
{"hour": 1, "minute": 50}
